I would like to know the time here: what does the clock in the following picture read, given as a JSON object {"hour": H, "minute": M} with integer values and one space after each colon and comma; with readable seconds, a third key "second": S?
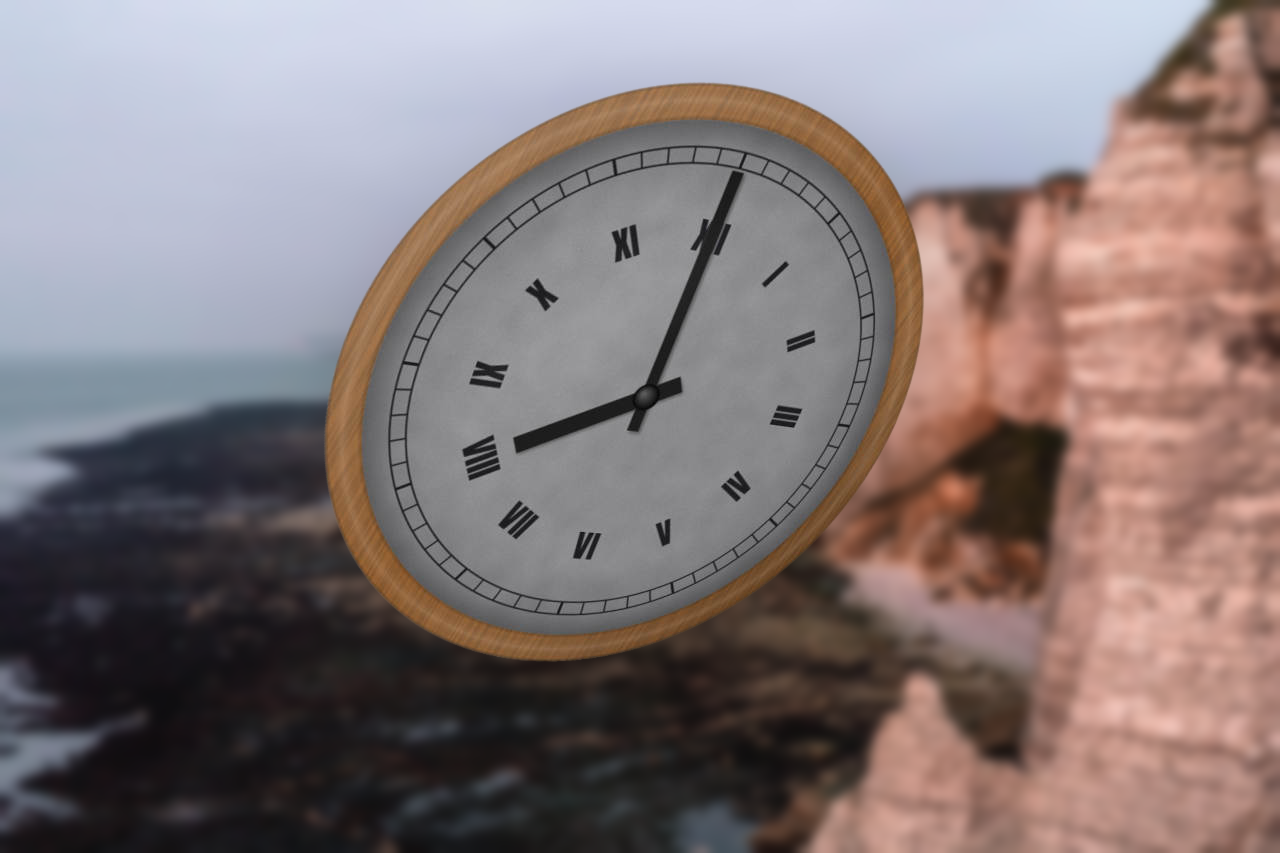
{"hour": 8, "minute": 0}
